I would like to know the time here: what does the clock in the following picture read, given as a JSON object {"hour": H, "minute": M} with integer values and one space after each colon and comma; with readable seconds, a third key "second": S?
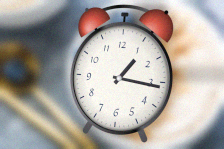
{"hour": 1, "minute": 16}
